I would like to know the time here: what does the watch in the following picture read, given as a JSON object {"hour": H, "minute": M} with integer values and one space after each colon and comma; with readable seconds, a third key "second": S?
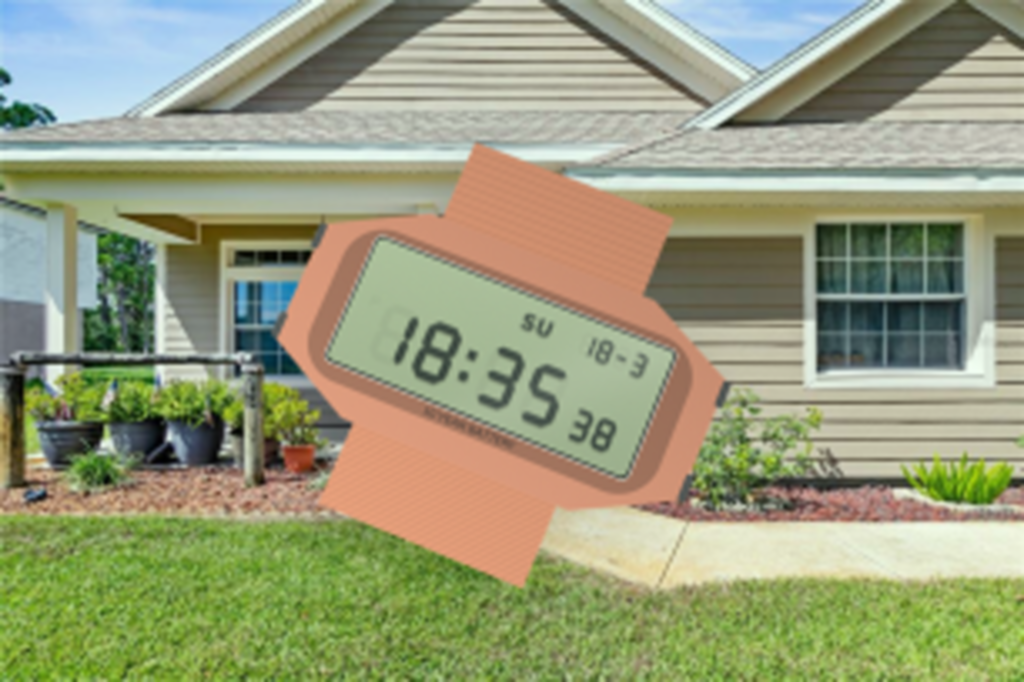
{"hour": 18, "minute": 35, "second": 38}
